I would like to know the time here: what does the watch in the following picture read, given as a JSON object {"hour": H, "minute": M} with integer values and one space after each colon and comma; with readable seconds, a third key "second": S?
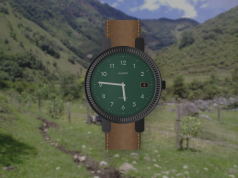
{"hour": 5, "minute": 46}
